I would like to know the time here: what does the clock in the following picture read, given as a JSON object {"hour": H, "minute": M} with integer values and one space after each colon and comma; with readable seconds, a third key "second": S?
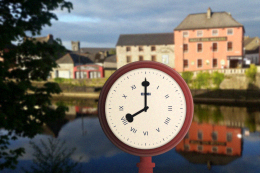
{"hour": 8, "minute": 0}
